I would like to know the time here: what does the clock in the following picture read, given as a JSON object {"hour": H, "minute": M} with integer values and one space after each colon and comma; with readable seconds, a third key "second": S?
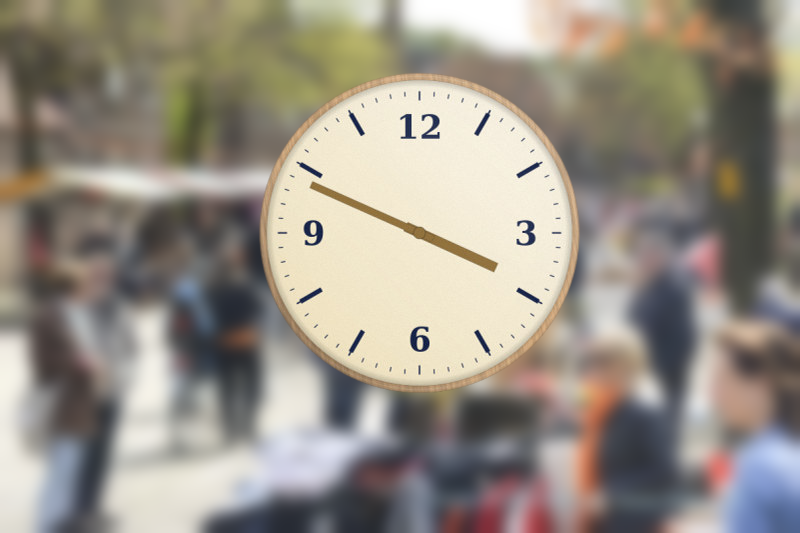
{"hour": 3, "minute": 49}
